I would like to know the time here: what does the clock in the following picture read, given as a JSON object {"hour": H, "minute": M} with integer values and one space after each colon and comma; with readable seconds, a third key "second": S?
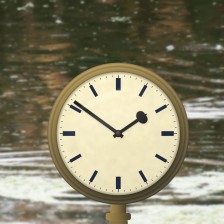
{"hour": 1, "minute": 51}
